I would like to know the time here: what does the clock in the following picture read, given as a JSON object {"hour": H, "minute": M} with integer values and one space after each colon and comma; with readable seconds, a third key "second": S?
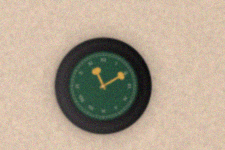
{"hour": 11, "minute": 10}
